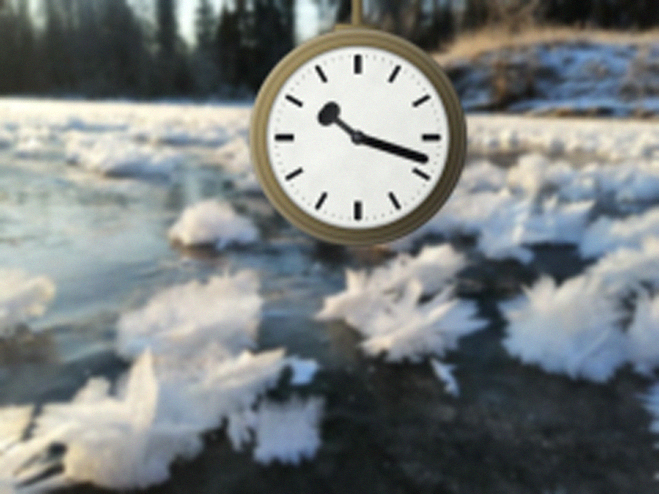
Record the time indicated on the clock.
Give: 10:18
